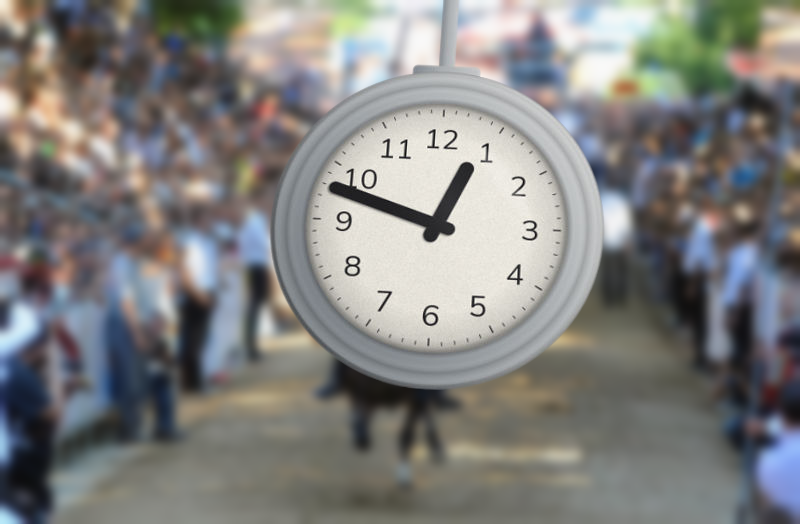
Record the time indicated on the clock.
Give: 12:48
